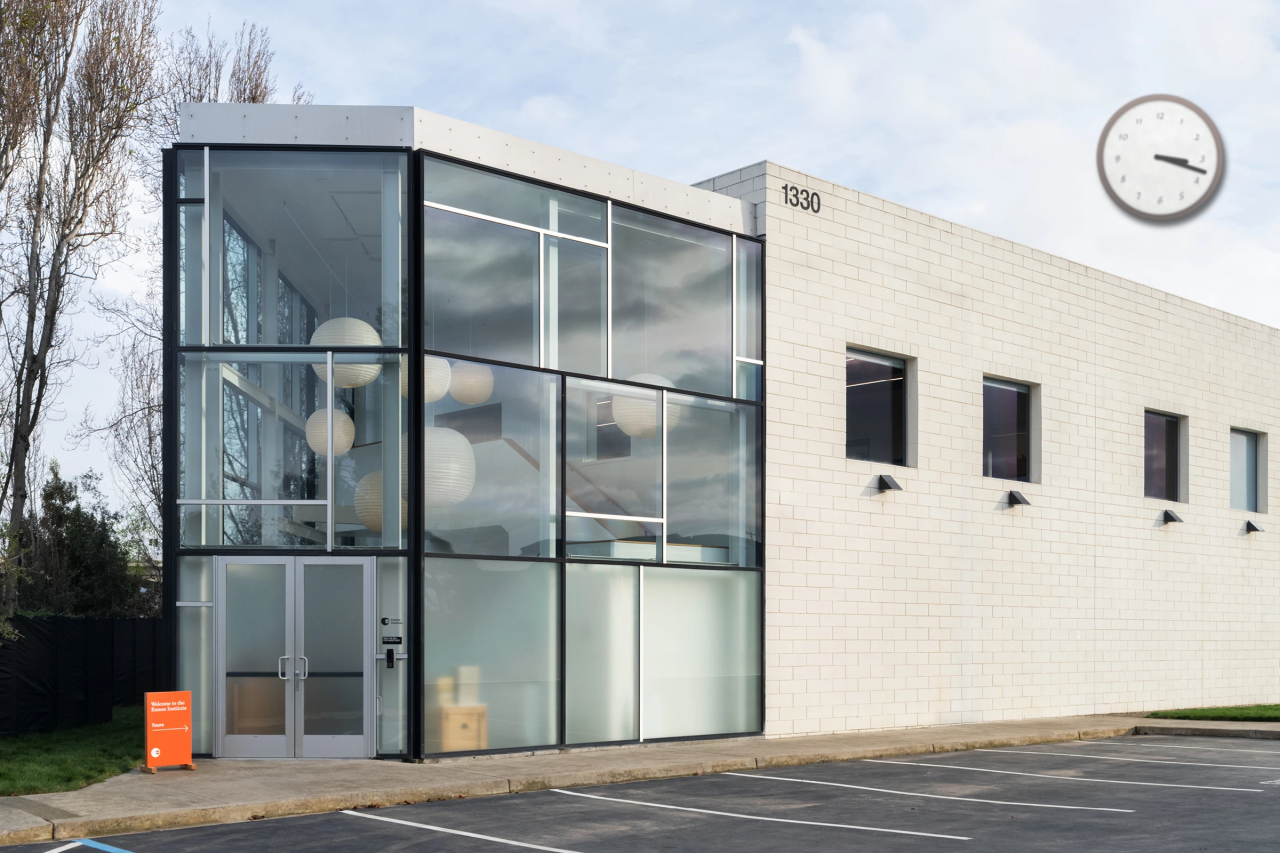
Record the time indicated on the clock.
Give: 3:18
